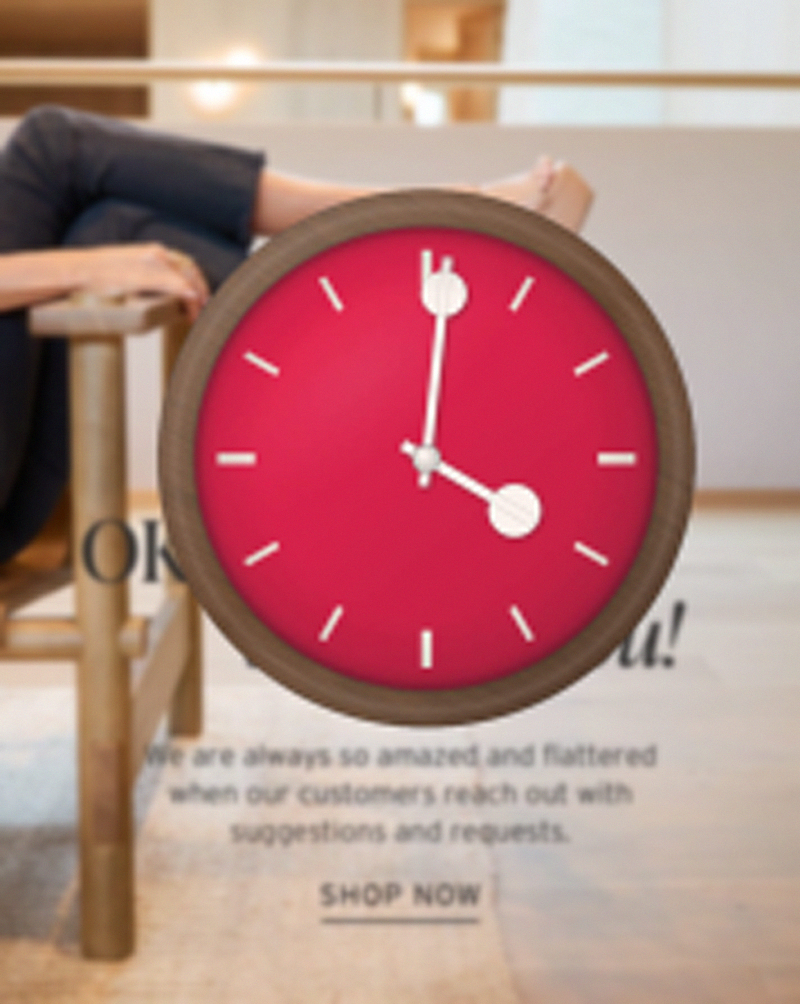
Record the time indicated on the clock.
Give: 4:01
